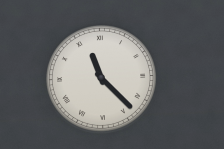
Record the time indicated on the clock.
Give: 11:23
